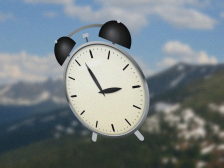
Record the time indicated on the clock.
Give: 2:57
